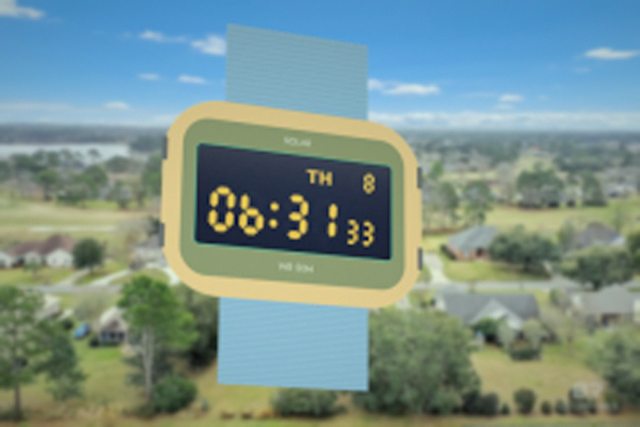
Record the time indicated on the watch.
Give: 6:31:33
